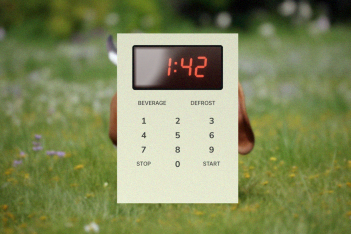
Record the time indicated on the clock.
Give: 1:42
